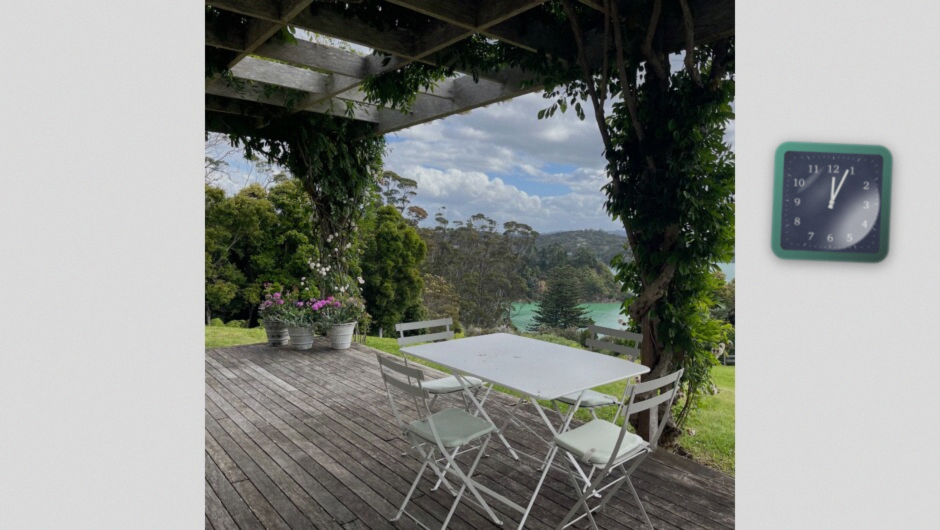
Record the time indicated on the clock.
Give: 12:04
